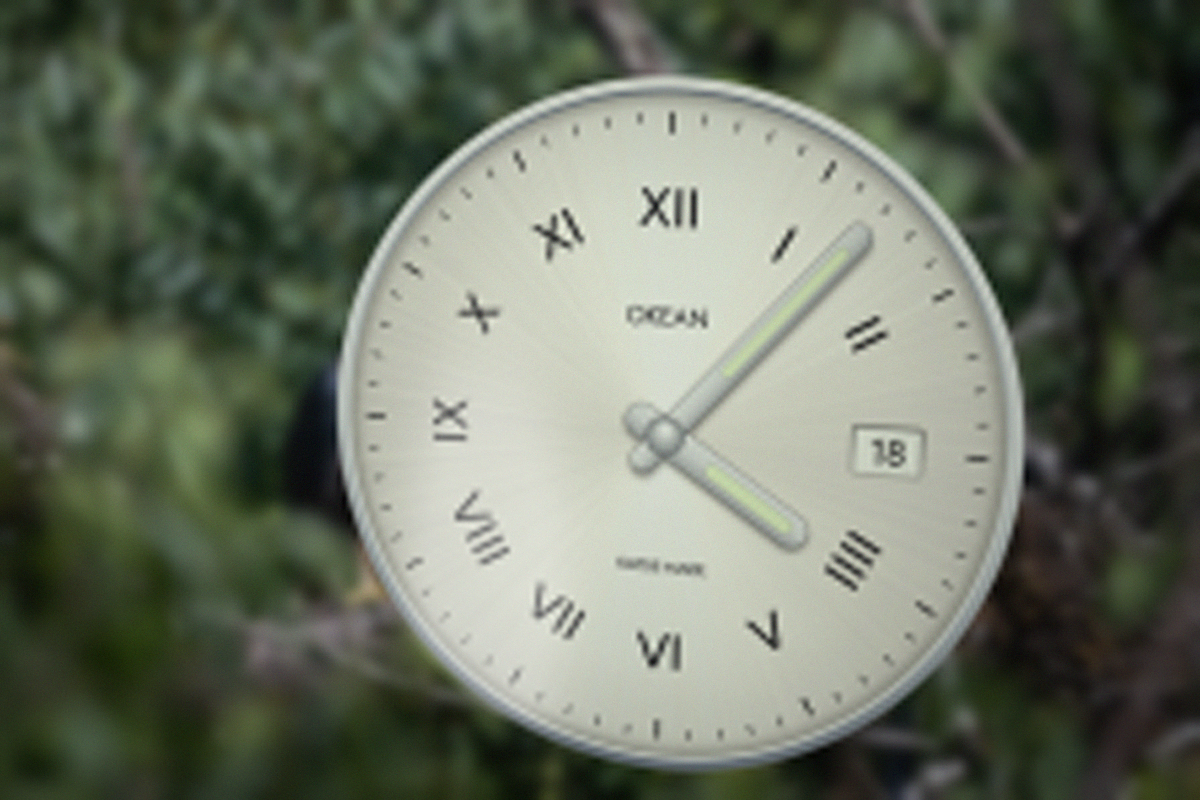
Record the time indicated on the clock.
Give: 4:07
